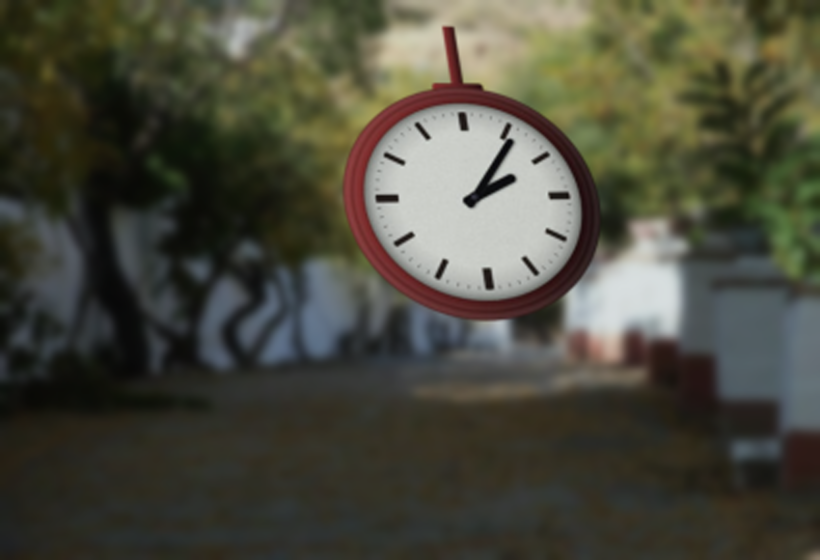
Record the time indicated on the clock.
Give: 2:06
